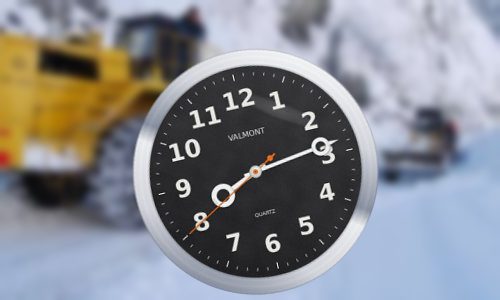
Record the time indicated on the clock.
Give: 8:13:40
